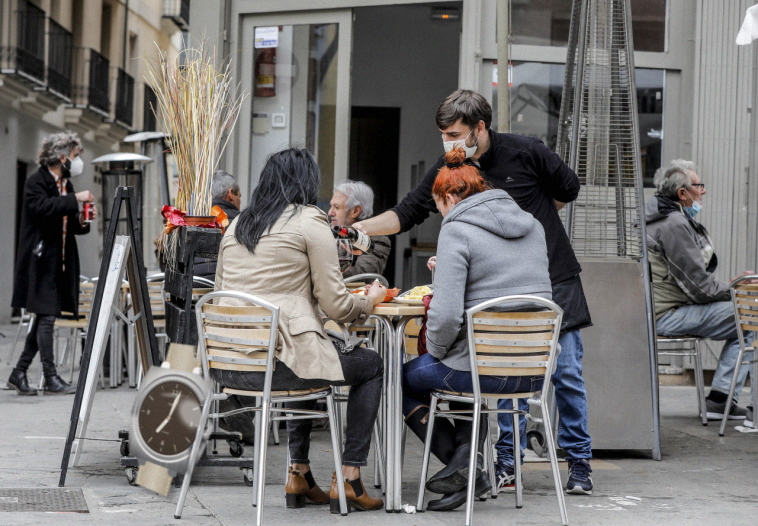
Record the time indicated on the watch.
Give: 7:02
